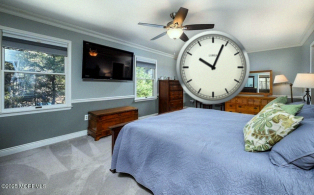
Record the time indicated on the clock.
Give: 10:04
